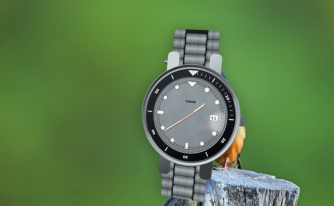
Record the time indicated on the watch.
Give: 1:39
